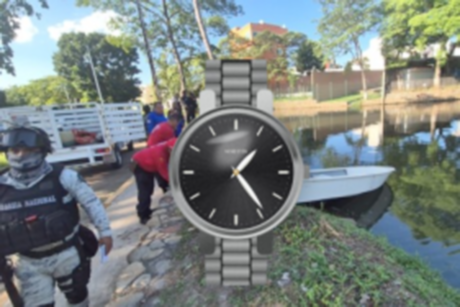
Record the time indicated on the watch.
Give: 1:24
